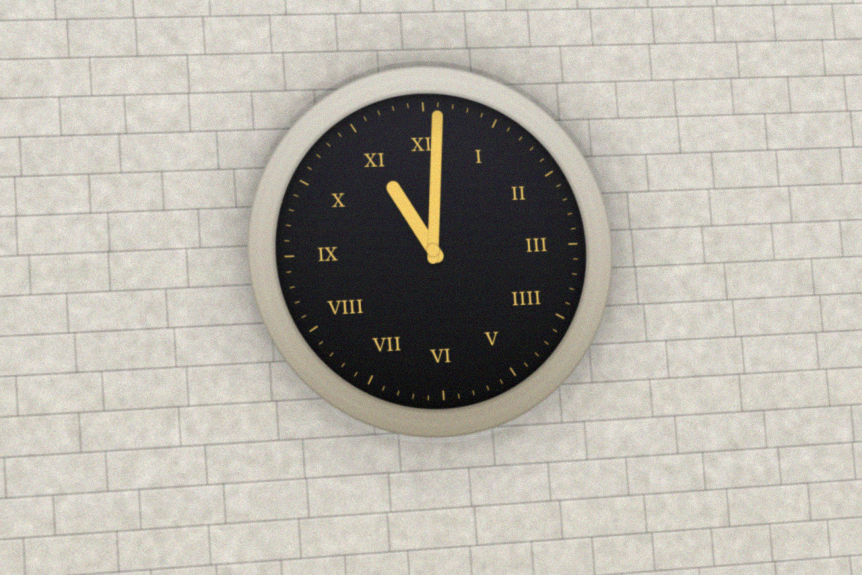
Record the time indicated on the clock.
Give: 11:01
